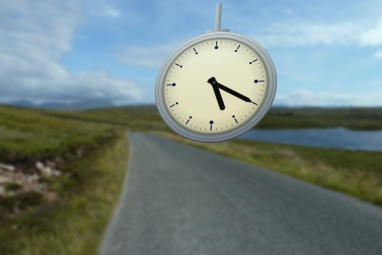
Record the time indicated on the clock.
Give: 5:20
